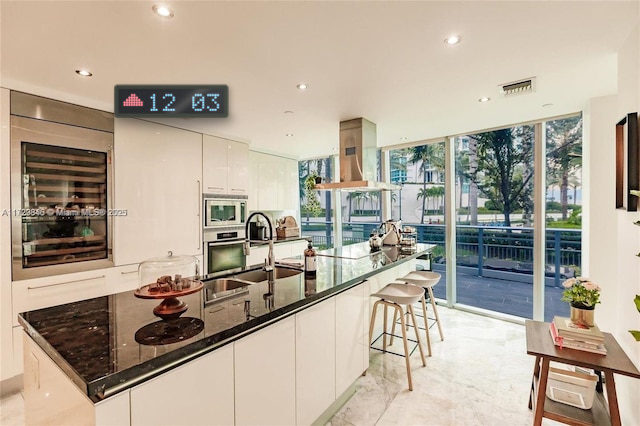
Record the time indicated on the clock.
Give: 12:03
